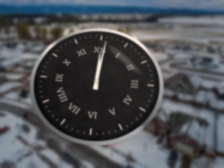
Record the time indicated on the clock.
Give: 12:01
